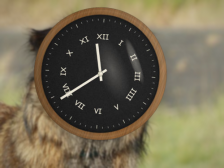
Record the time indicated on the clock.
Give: 11:39
